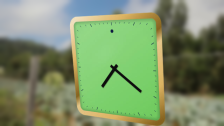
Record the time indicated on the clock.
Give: 7:21
